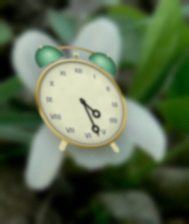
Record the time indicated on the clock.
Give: 4:27
